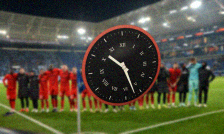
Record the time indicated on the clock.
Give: 10:27
